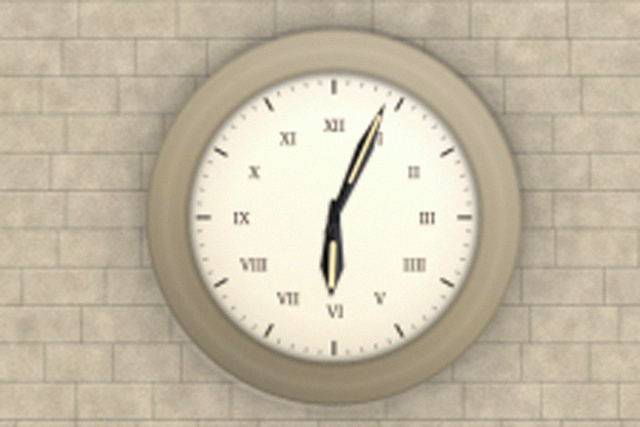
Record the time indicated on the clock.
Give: 6:04
